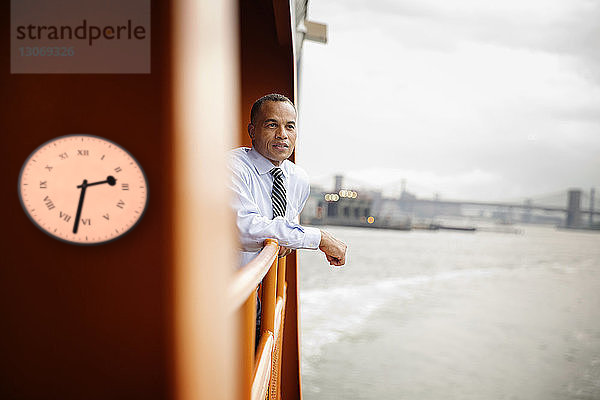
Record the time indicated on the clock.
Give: 2:32
